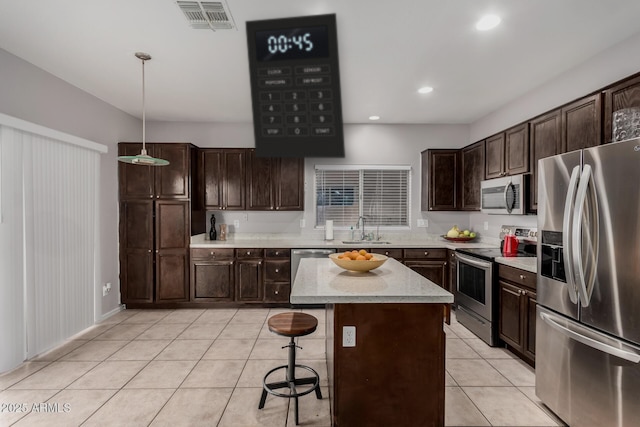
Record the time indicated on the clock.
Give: 0:45
